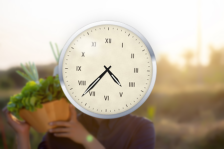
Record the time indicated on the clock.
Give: 4:37
